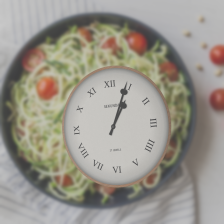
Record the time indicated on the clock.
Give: 1:04
